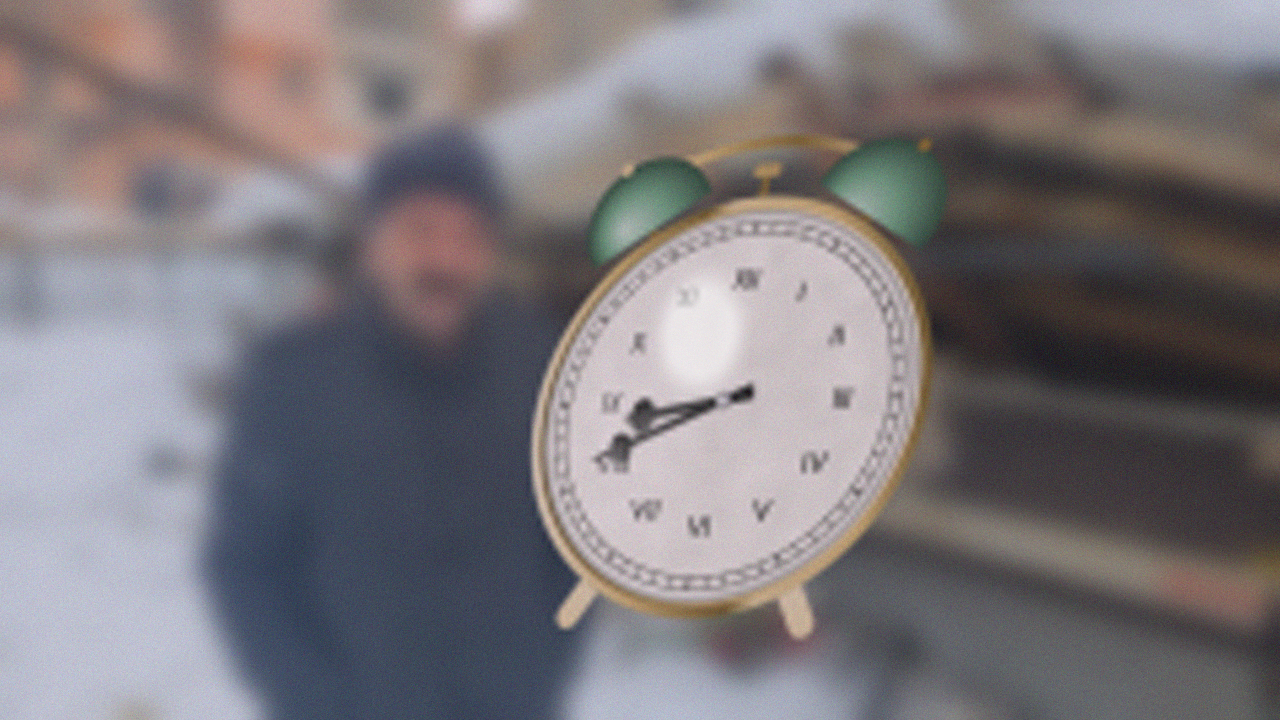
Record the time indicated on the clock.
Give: 8:41
